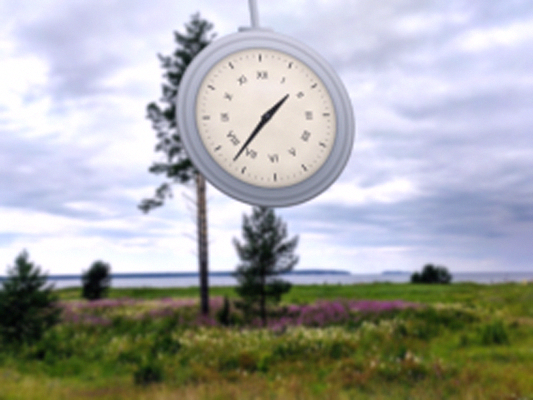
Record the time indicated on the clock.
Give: 1:37
